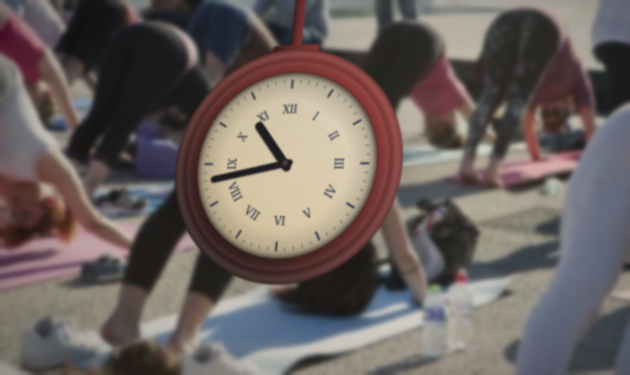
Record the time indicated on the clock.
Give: 10:43
